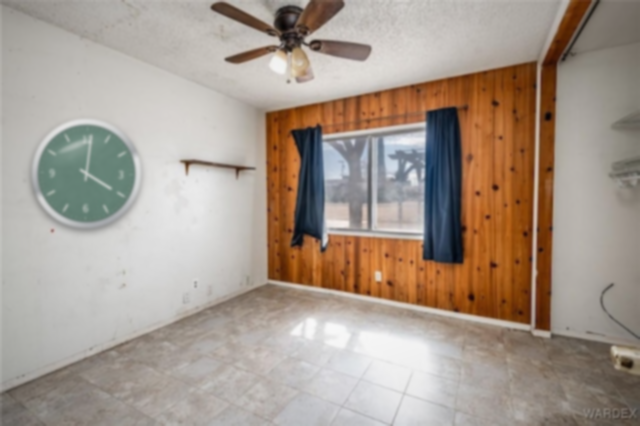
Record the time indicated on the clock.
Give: 4:01
